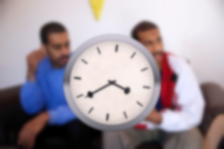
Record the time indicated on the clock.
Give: 3:39
